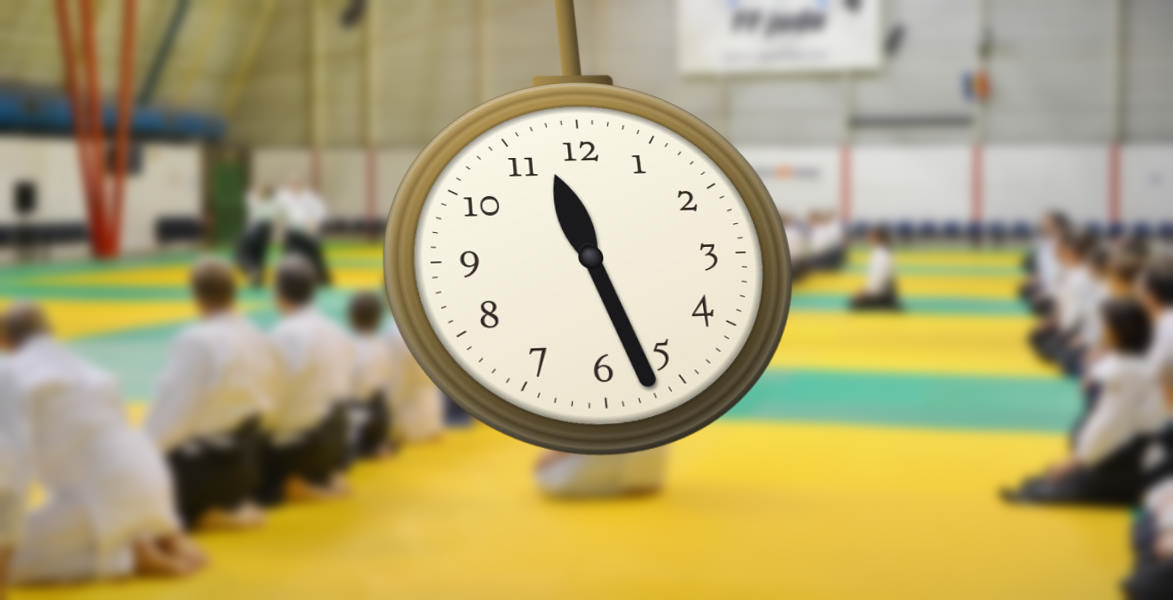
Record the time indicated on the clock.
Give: 11:27
